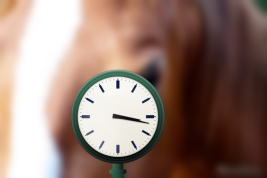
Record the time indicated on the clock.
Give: 3:17
